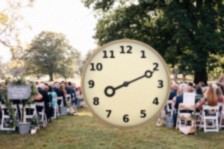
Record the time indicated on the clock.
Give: 8:11
